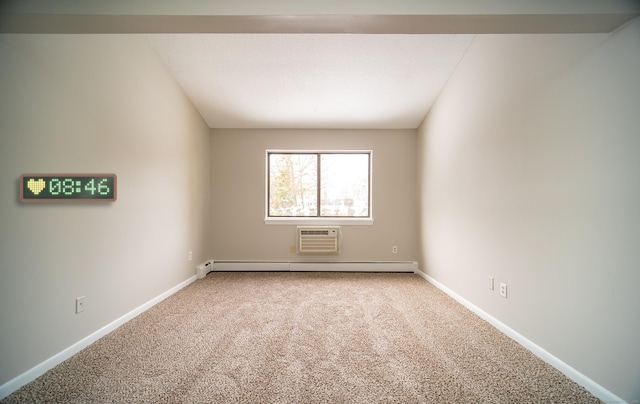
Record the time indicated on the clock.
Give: 8:46
